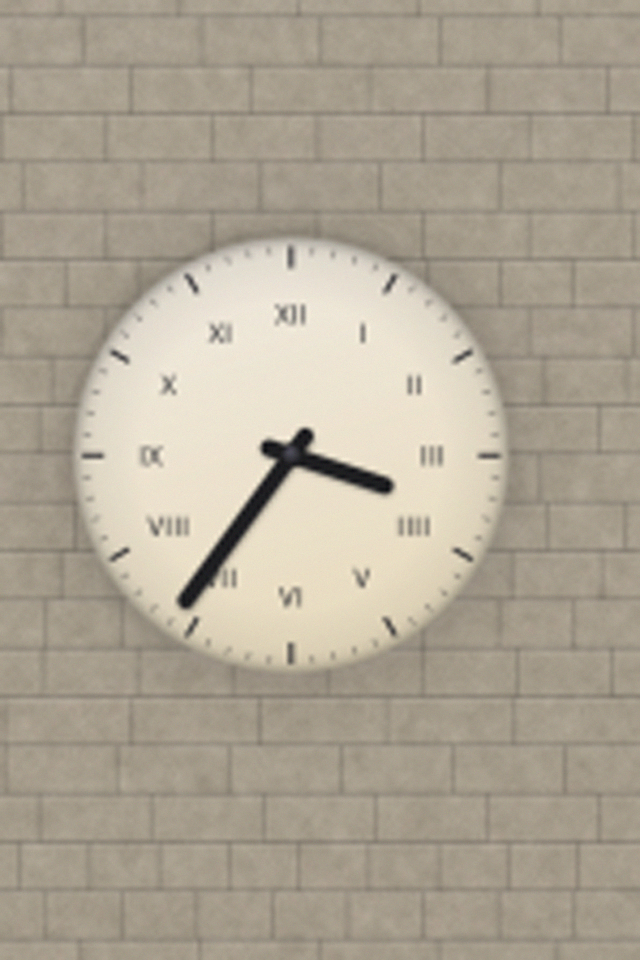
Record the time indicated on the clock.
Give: 3:36
